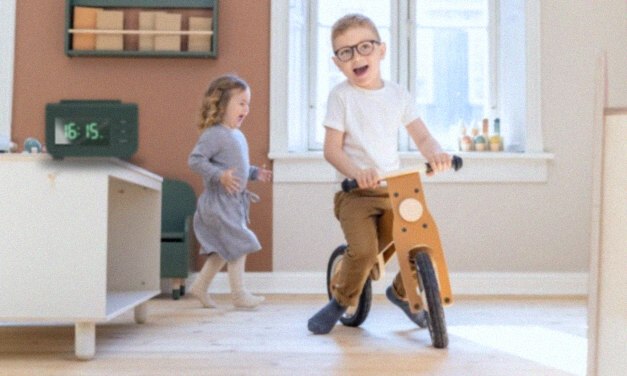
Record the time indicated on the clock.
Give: 16:15
